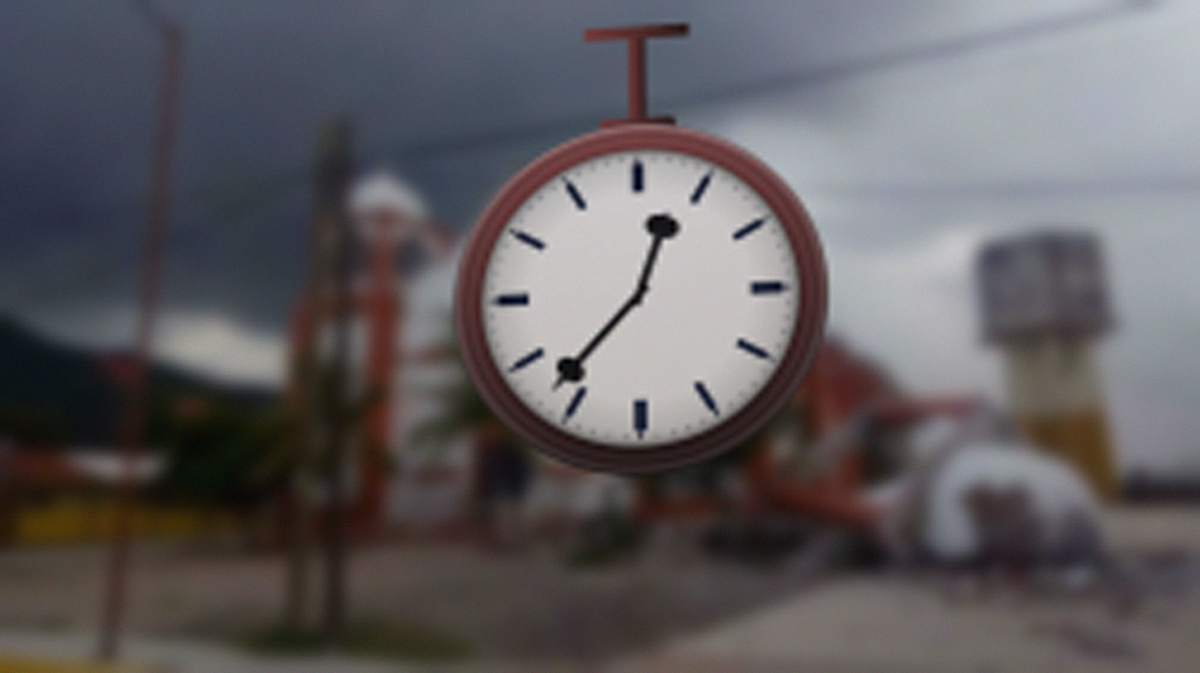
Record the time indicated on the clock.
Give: 12:37
